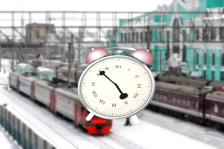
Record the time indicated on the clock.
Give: 4:52
